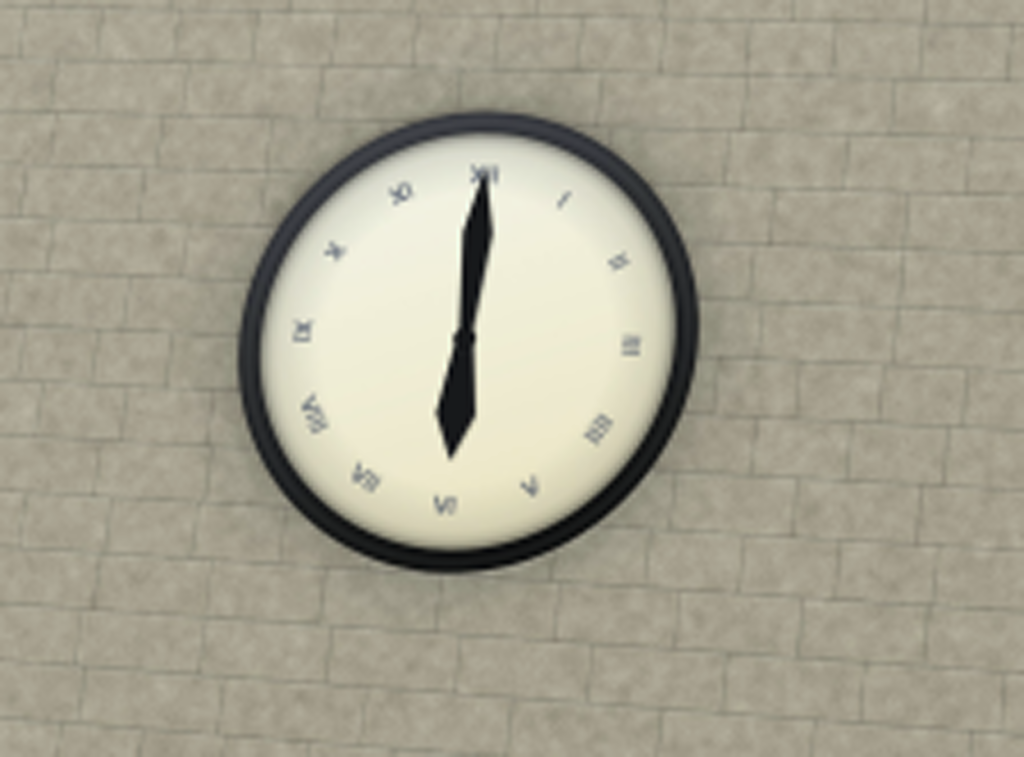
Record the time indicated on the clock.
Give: 6:00
